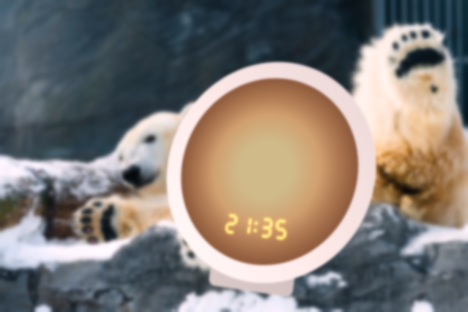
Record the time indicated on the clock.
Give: 21:35
